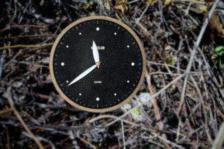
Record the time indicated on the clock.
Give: 11:39
